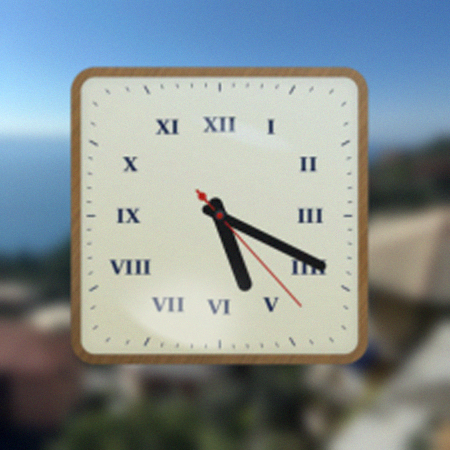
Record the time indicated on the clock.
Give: 5:19:23
